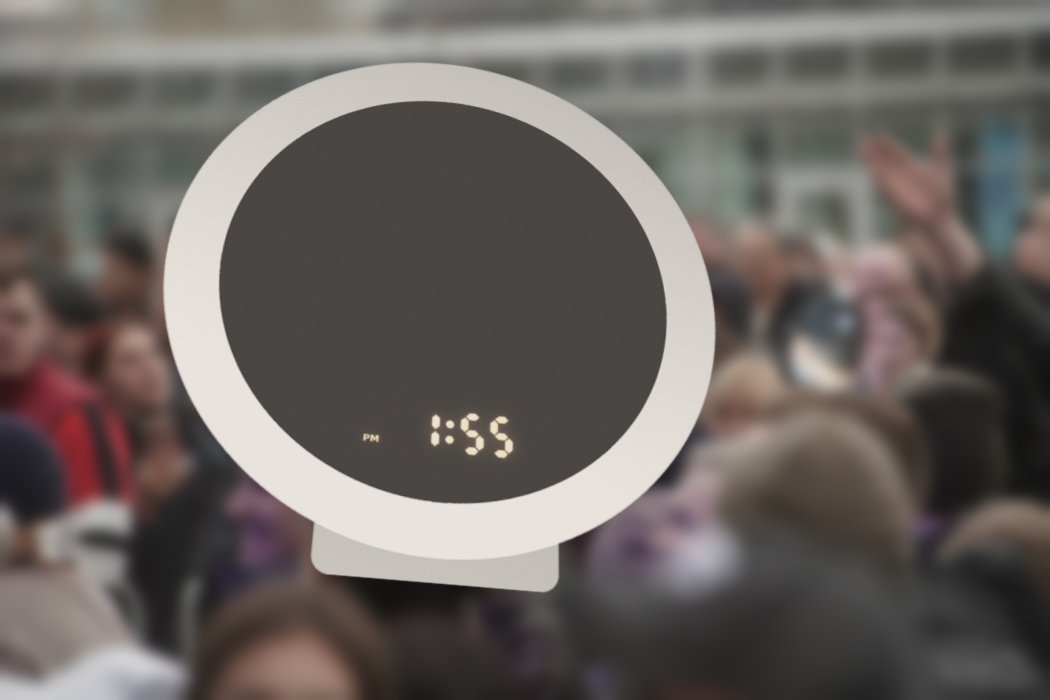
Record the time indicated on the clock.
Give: 1:55
